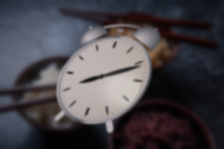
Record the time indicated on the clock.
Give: 8:11
